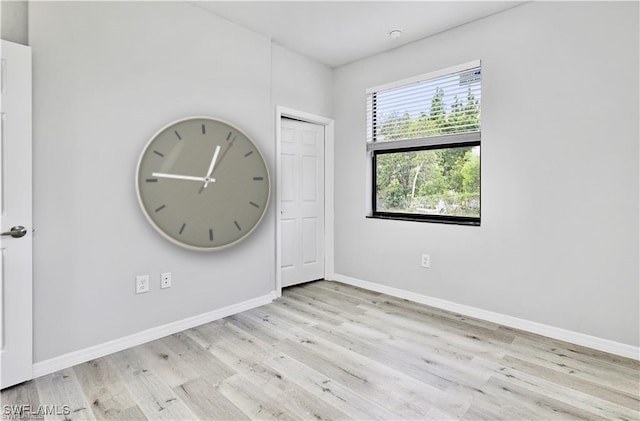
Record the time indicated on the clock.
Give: 12:46:06
